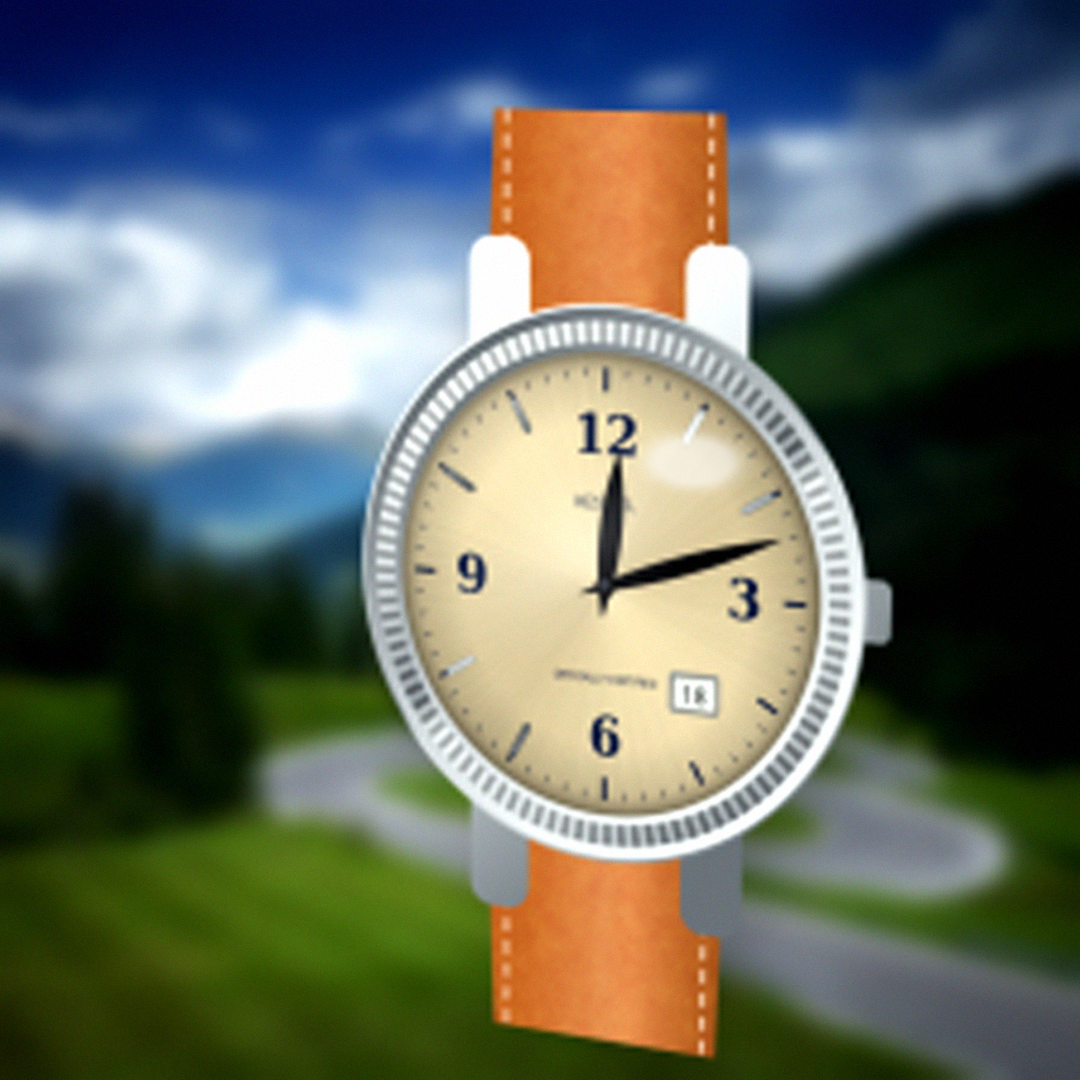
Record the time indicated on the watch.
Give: 12:12
